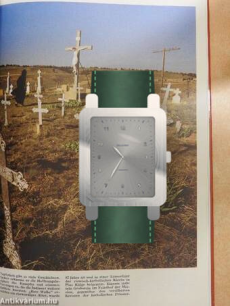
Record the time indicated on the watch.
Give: 10:35
